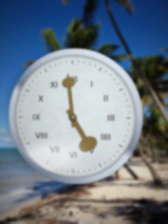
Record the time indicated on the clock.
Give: 4:59
